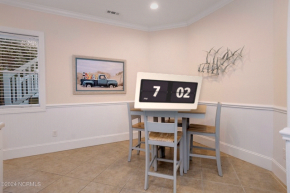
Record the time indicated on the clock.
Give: 7:02
